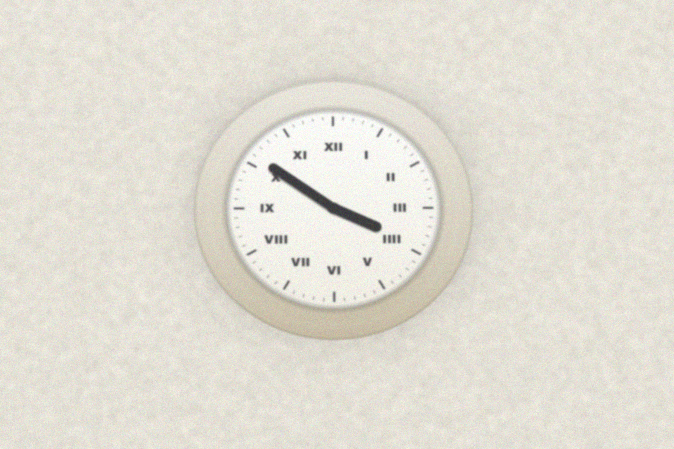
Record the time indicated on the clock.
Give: 3:51
